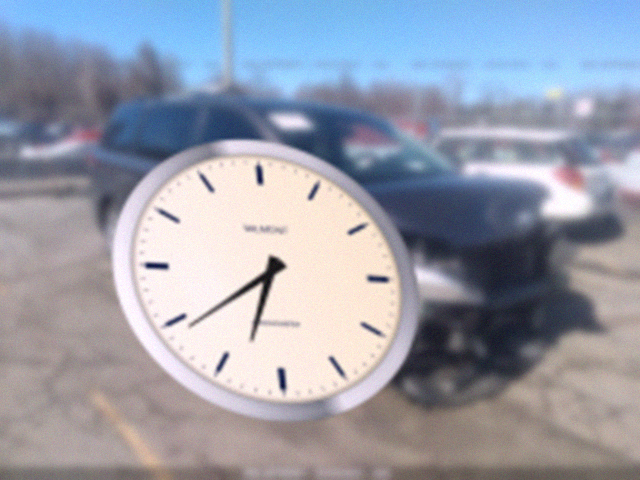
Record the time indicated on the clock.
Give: 6:39
